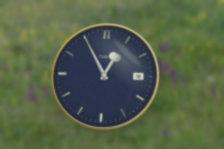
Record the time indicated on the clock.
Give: 12:55
